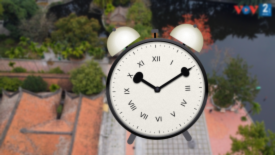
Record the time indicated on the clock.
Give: 10:10
